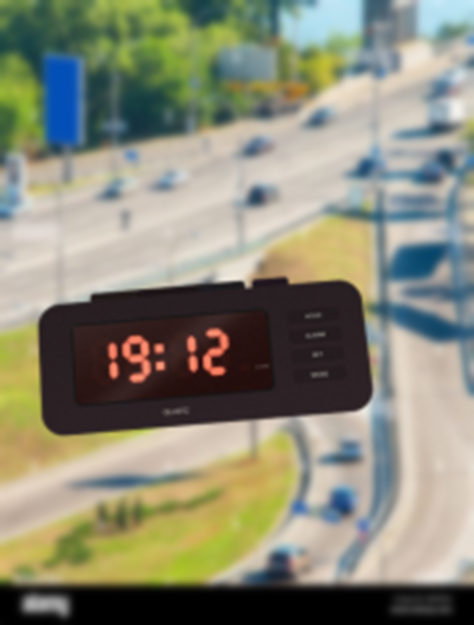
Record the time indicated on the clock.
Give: 19:12
